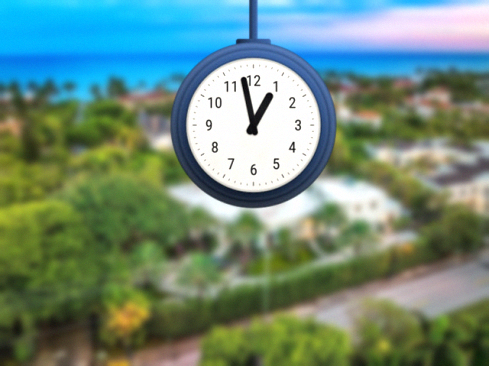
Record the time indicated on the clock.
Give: 12:58
